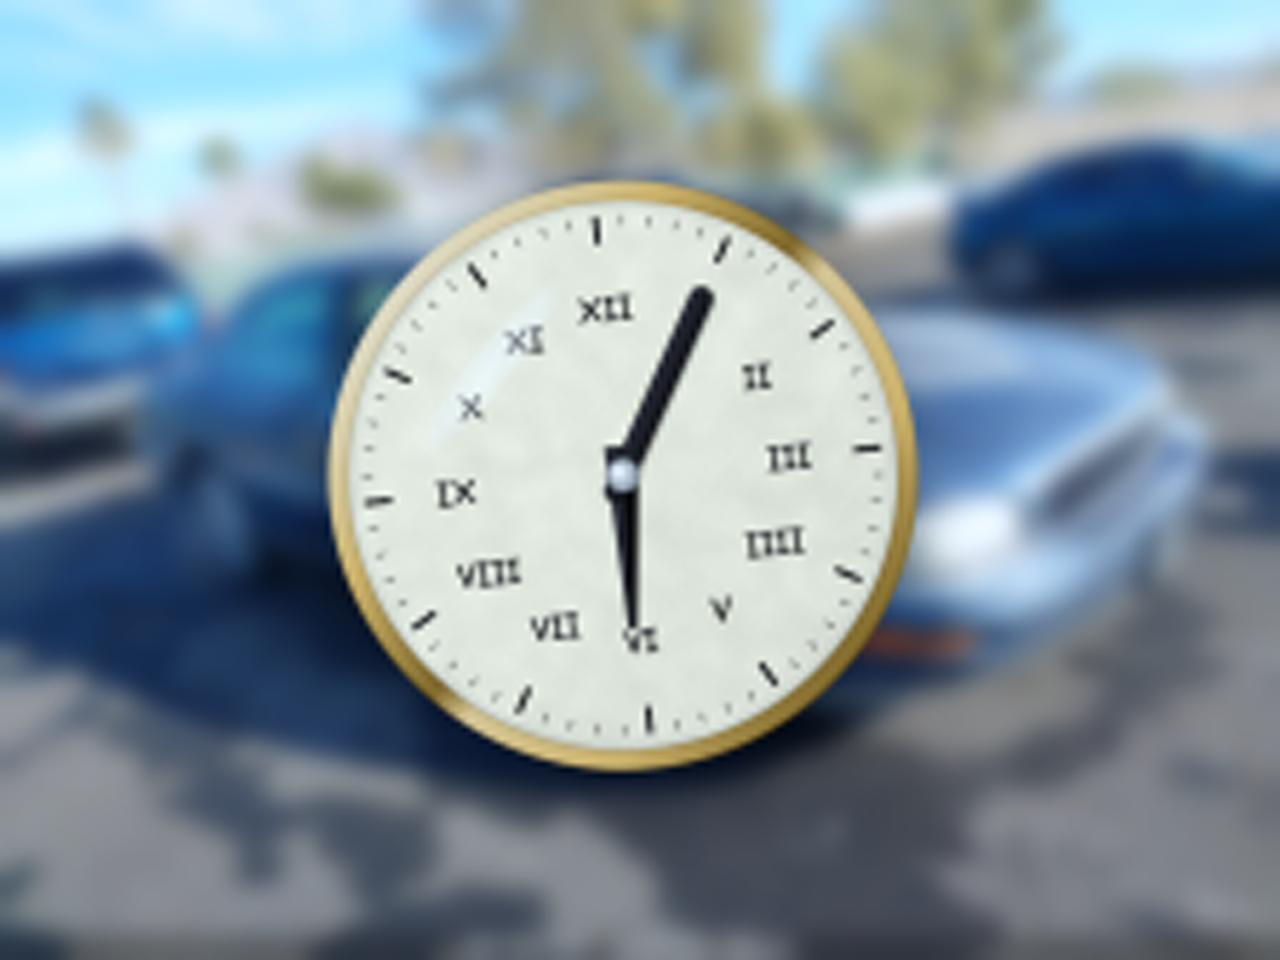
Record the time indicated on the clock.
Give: 6:05
